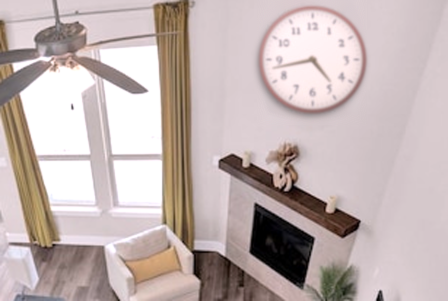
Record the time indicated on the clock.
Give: 4:43
